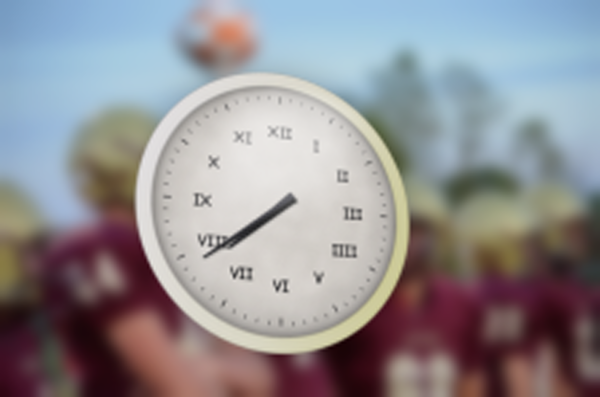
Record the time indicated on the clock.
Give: 7:39
